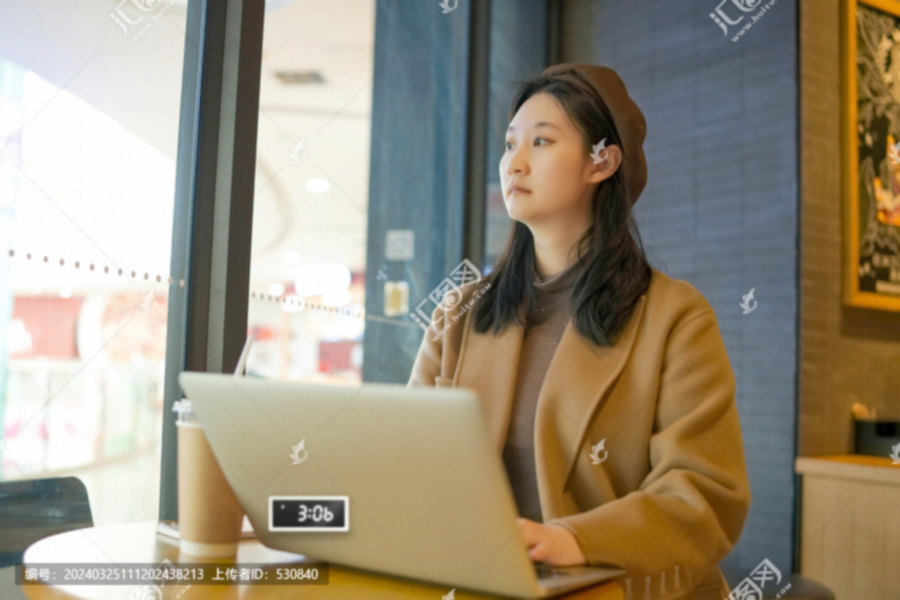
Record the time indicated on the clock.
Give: 3:06
